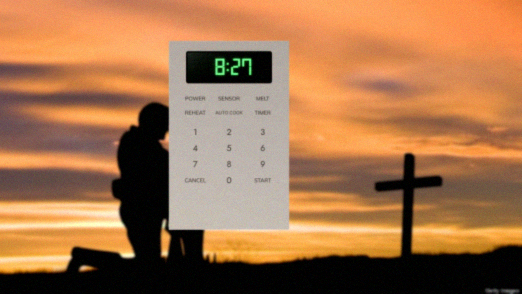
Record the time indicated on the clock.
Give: 8:27
